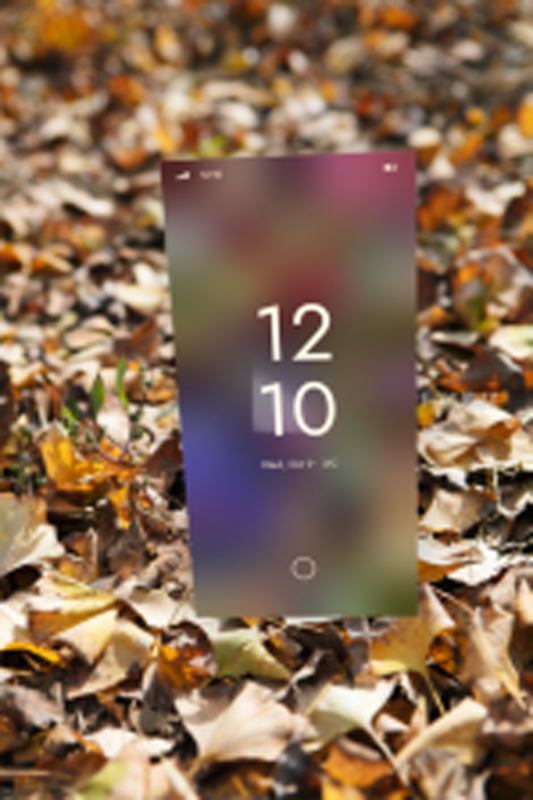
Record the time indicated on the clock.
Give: 12:10
